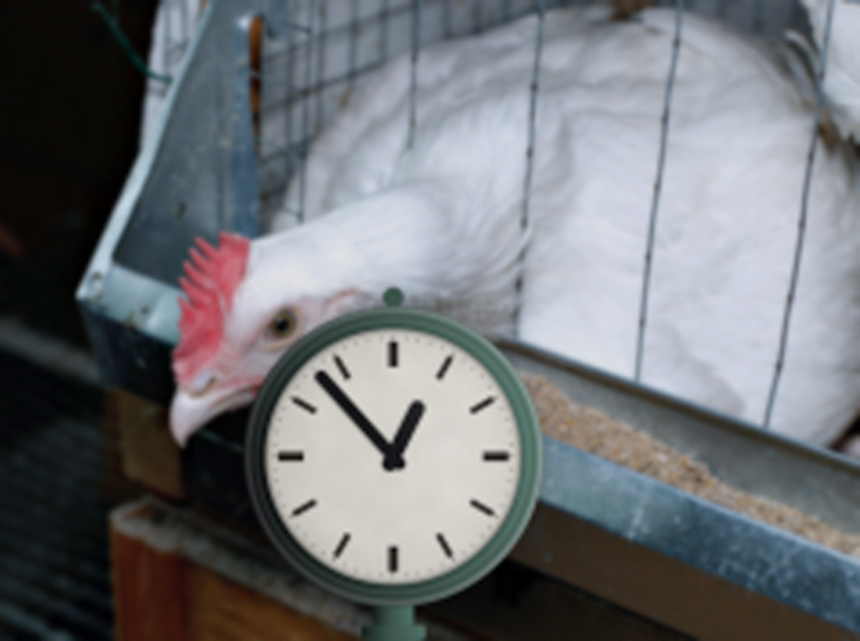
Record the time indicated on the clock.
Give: 12:53
